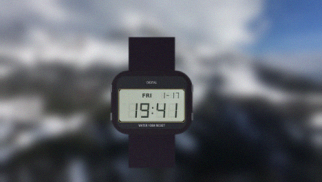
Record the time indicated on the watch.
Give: 19:41
